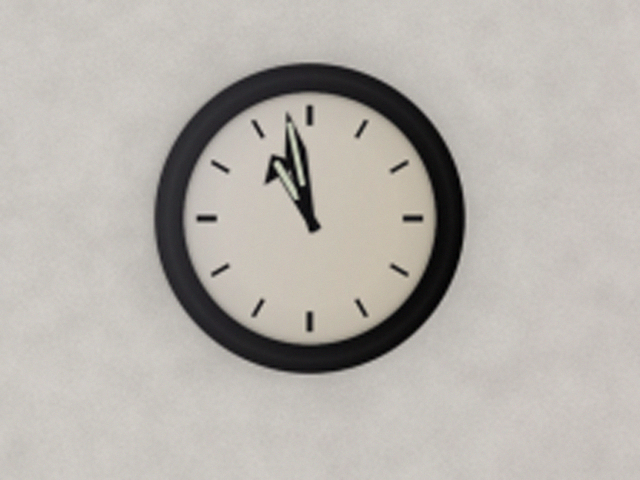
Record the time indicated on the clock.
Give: 10:58
